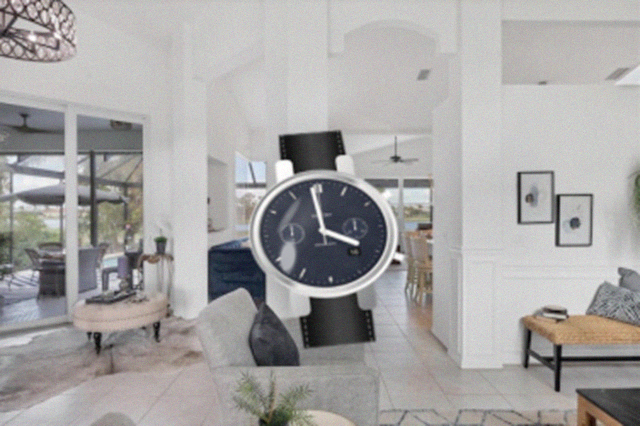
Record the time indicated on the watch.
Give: 3:59
